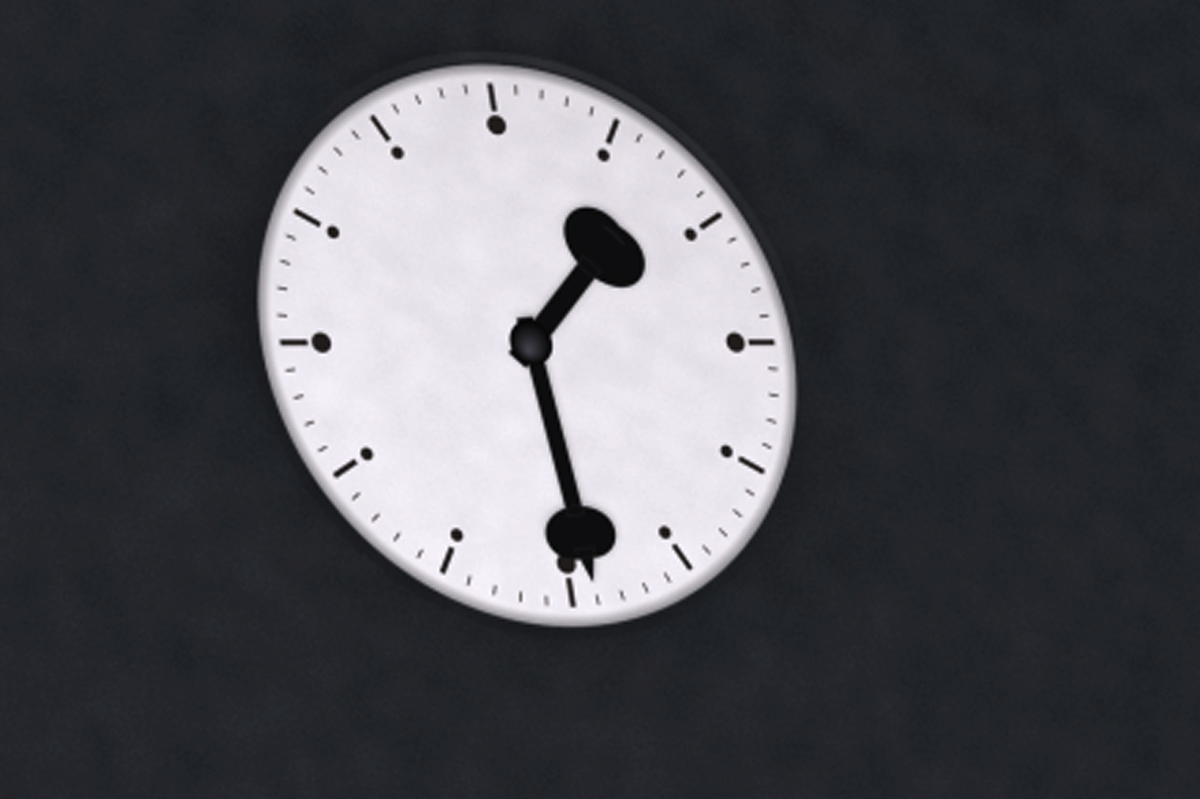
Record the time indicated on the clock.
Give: 1:29
